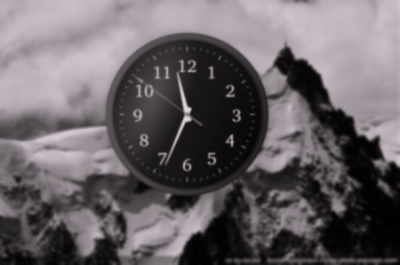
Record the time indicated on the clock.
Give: 11:33:51
